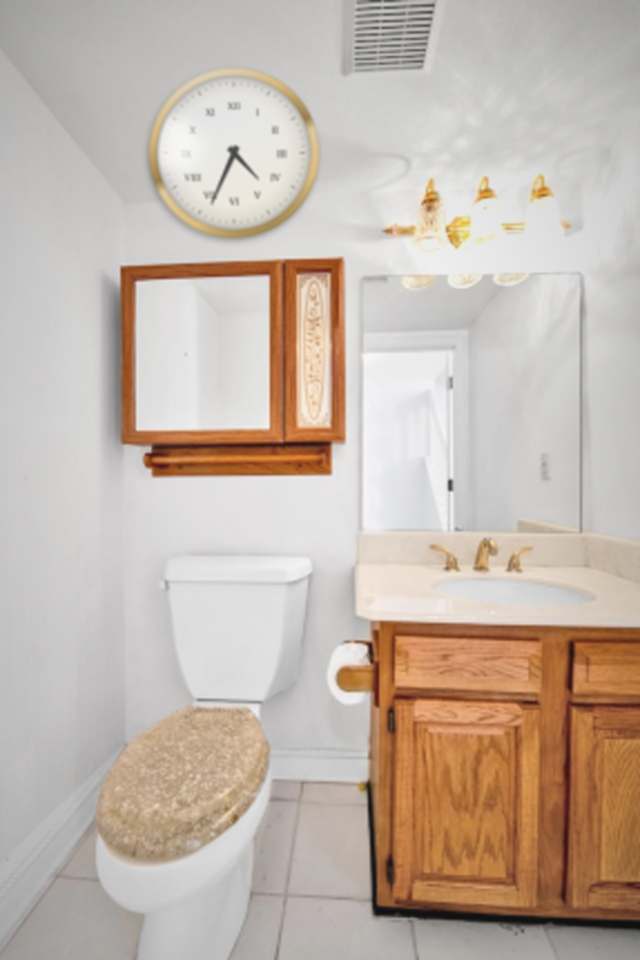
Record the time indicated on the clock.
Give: 4:34
